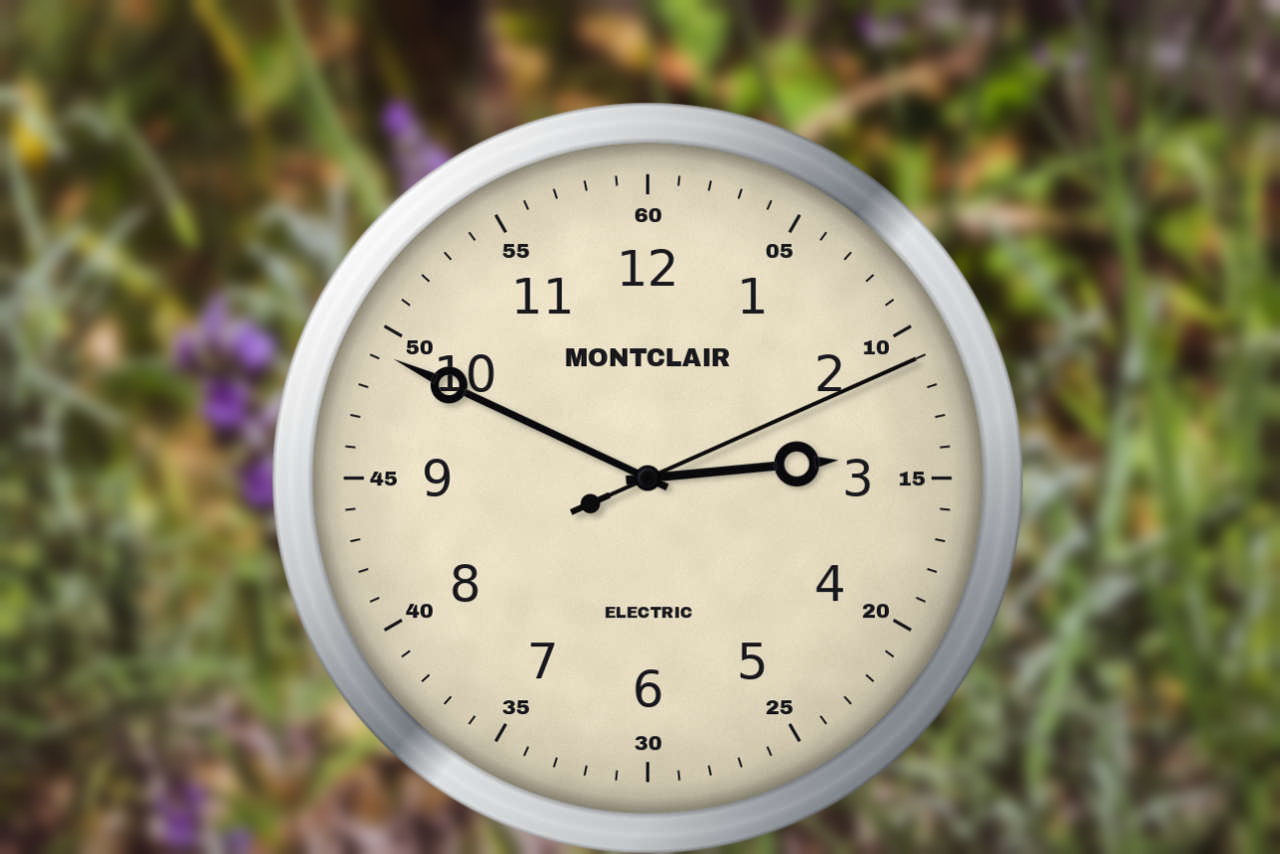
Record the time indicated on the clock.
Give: 2:49:11
